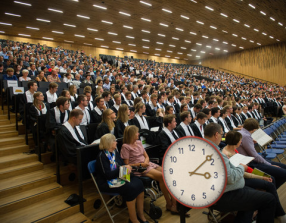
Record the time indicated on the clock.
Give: 3:08
